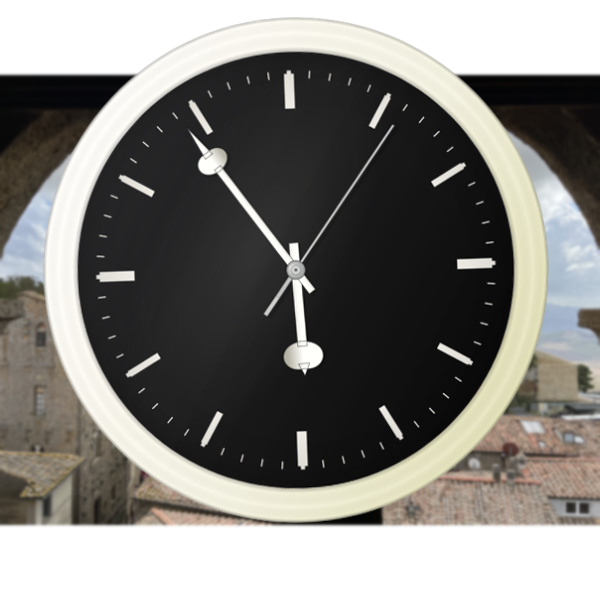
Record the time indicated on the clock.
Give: 5:54:06
